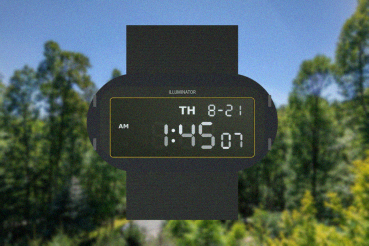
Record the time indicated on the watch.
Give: 1:45:07
